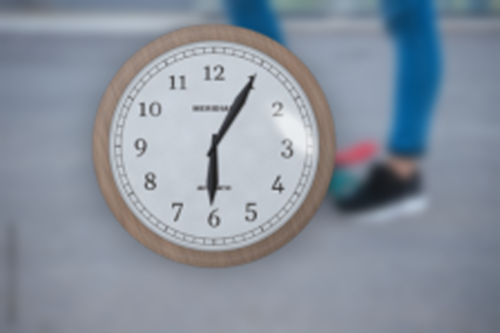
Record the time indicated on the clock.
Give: 6:05
